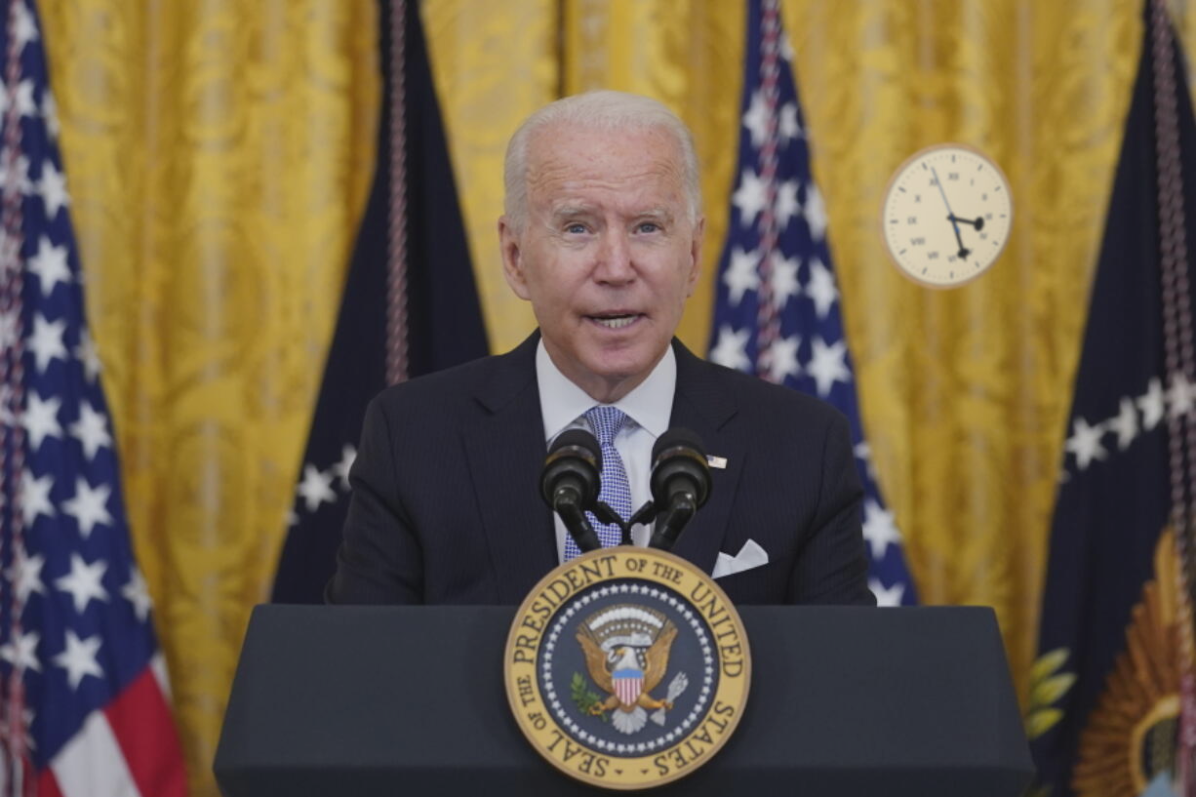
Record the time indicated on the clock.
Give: 3:26:56
